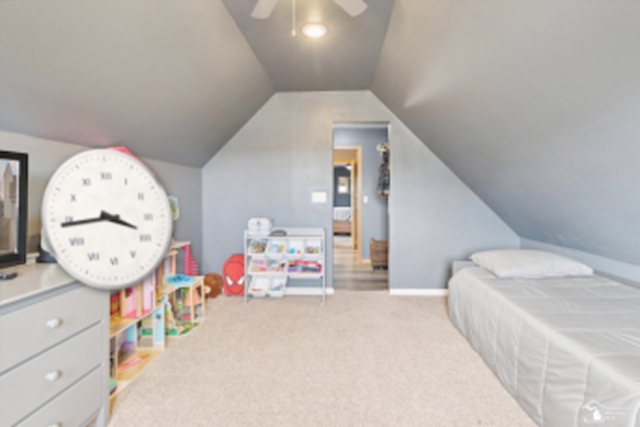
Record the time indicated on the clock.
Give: 3:44
